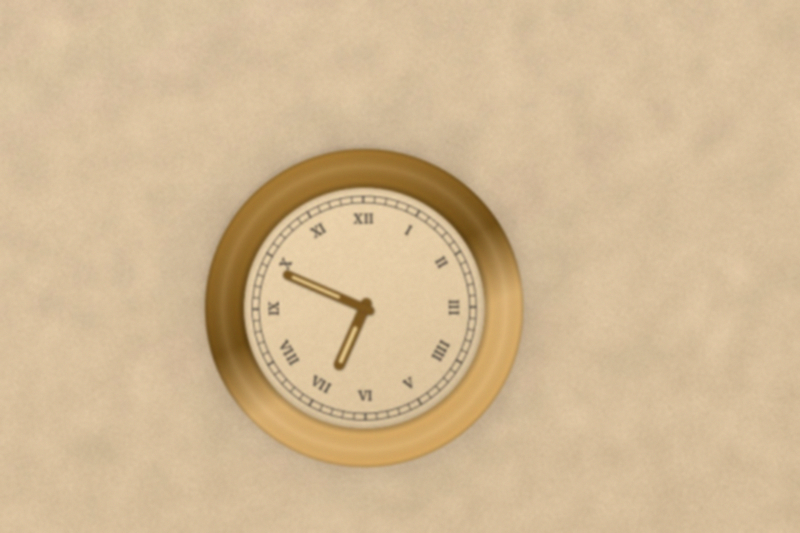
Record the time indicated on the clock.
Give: 6:49
